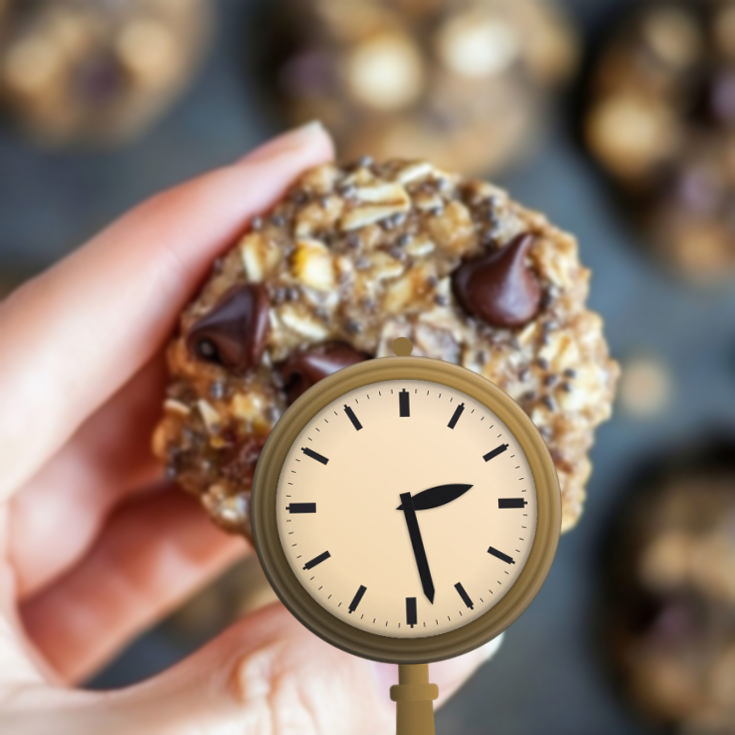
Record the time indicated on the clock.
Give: 2:28
